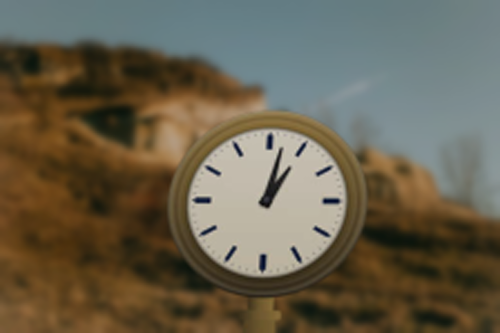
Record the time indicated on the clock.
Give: 1:02
